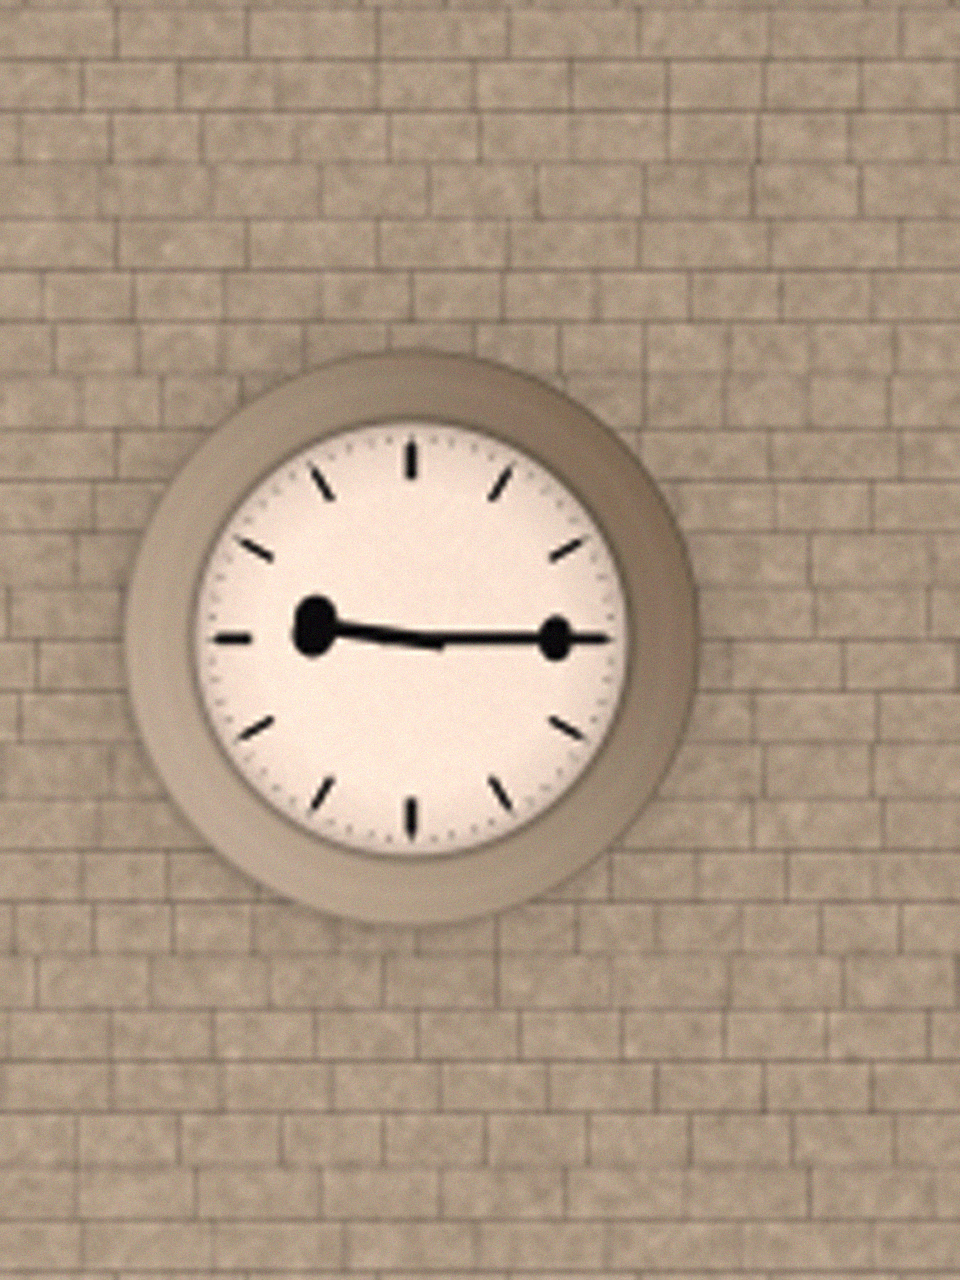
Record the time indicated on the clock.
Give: 9:15
